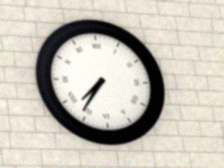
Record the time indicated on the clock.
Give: 7:36
